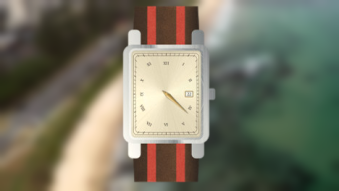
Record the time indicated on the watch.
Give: 4:22
